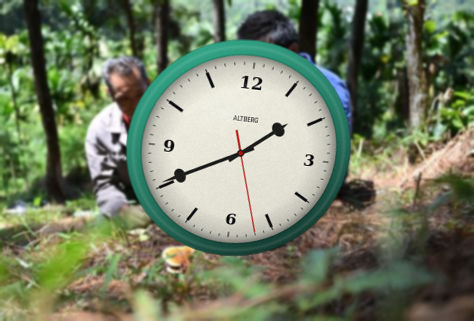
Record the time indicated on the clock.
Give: 1:40:27
